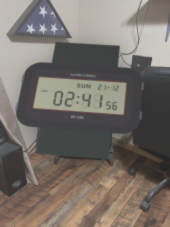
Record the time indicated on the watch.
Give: 2:41
